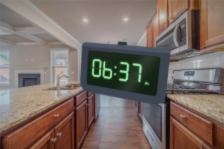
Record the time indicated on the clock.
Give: 6:37
